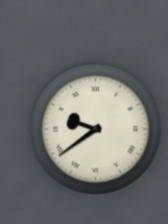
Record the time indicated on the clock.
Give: 9:39
